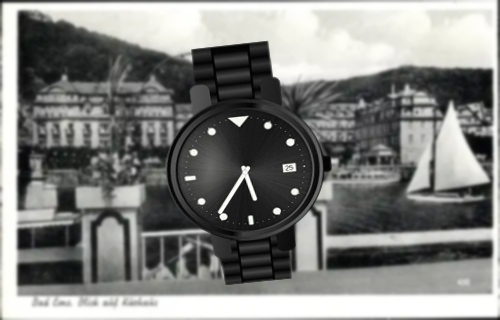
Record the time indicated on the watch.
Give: 5:36
